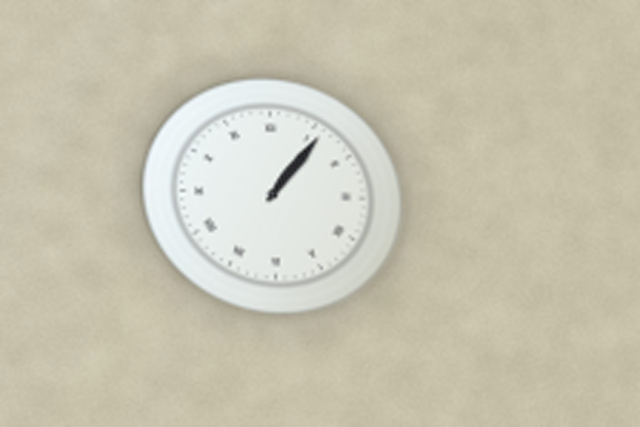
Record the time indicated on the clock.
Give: 1:06
